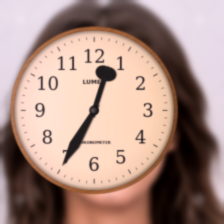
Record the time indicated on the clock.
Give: 12:35
